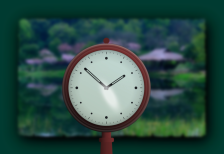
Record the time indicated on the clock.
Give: 1:52
